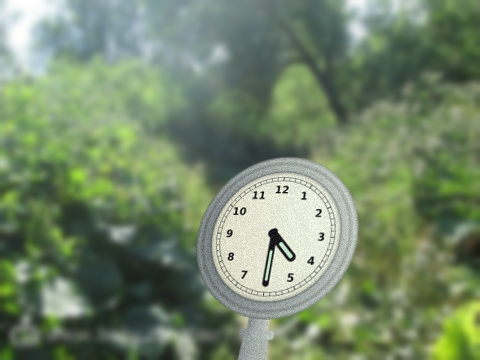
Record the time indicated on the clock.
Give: 4:30
